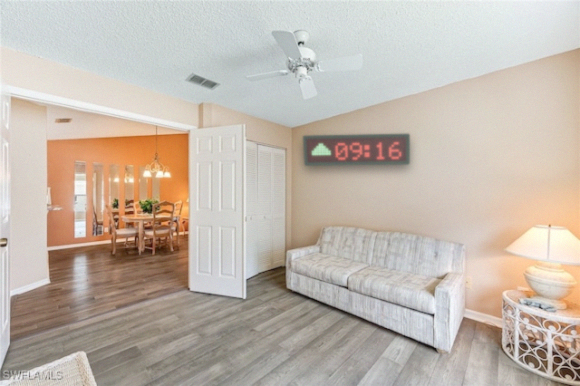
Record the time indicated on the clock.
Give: 9:16
